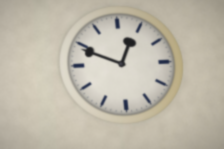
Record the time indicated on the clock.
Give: 12:49
